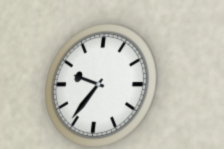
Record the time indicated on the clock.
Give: 9:36
